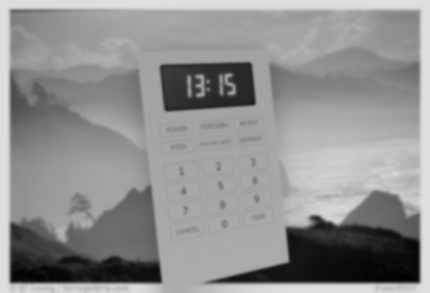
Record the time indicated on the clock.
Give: 13:15
